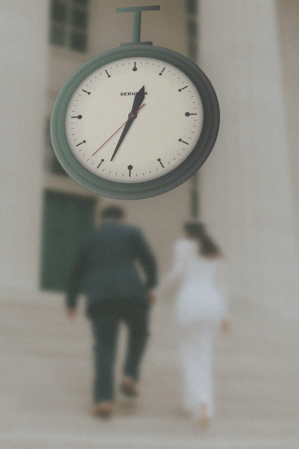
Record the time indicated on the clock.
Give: 12:33:37
